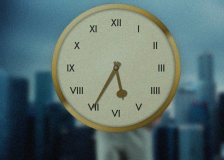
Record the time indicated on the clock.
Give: 5:35
